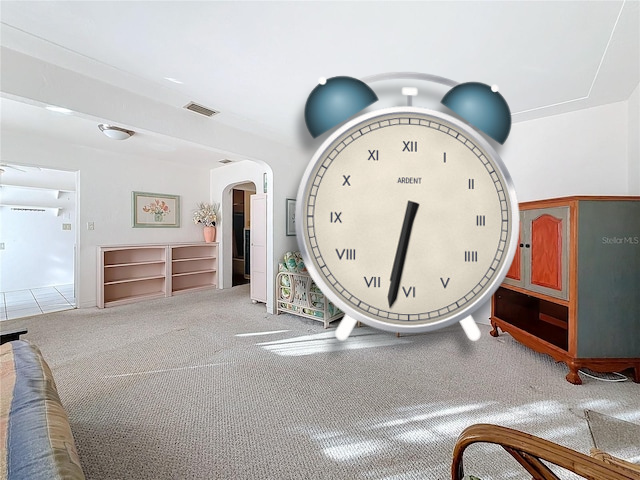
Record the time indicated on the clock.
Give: 6:32
